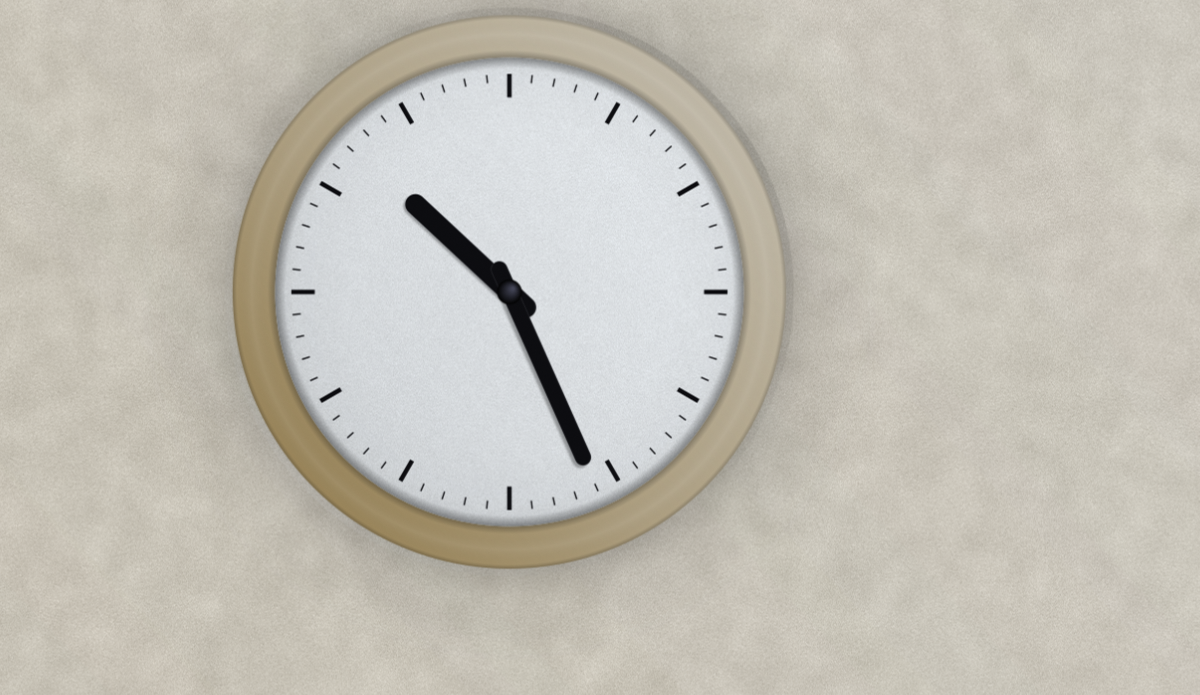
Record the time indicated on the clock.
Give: 10:26
